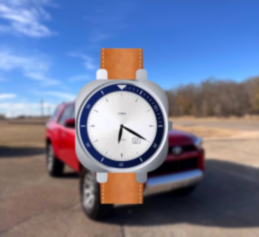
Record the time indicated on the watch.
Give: 6:20
